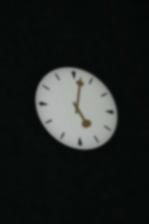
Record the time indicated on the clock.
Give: 5:02
